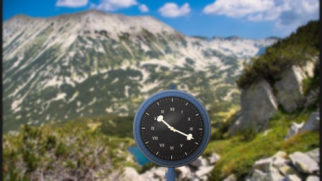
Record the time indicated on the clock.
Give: 10:19
